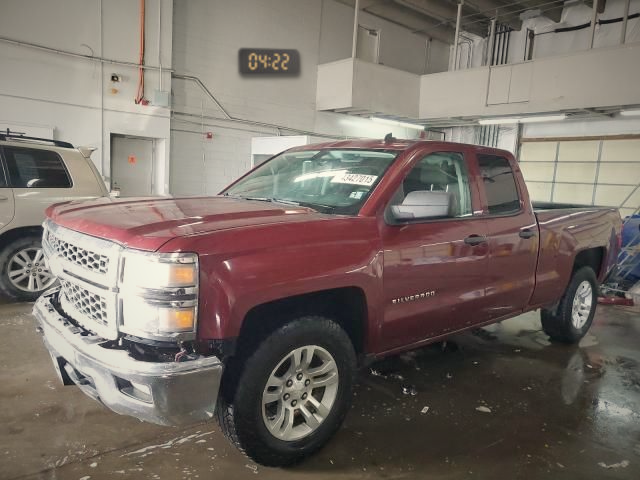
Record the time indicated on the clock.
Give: 4:22
